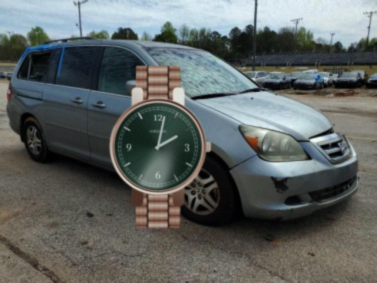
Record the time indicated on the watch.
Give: 2:02
